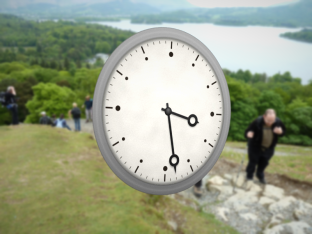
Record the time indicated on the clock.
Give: 3:28
